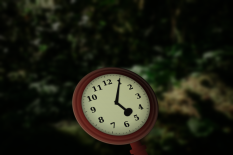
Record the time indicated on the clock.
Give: 5:05
